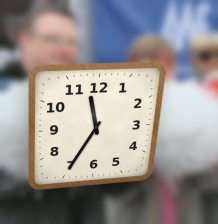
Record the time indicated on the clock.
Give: 11:35
